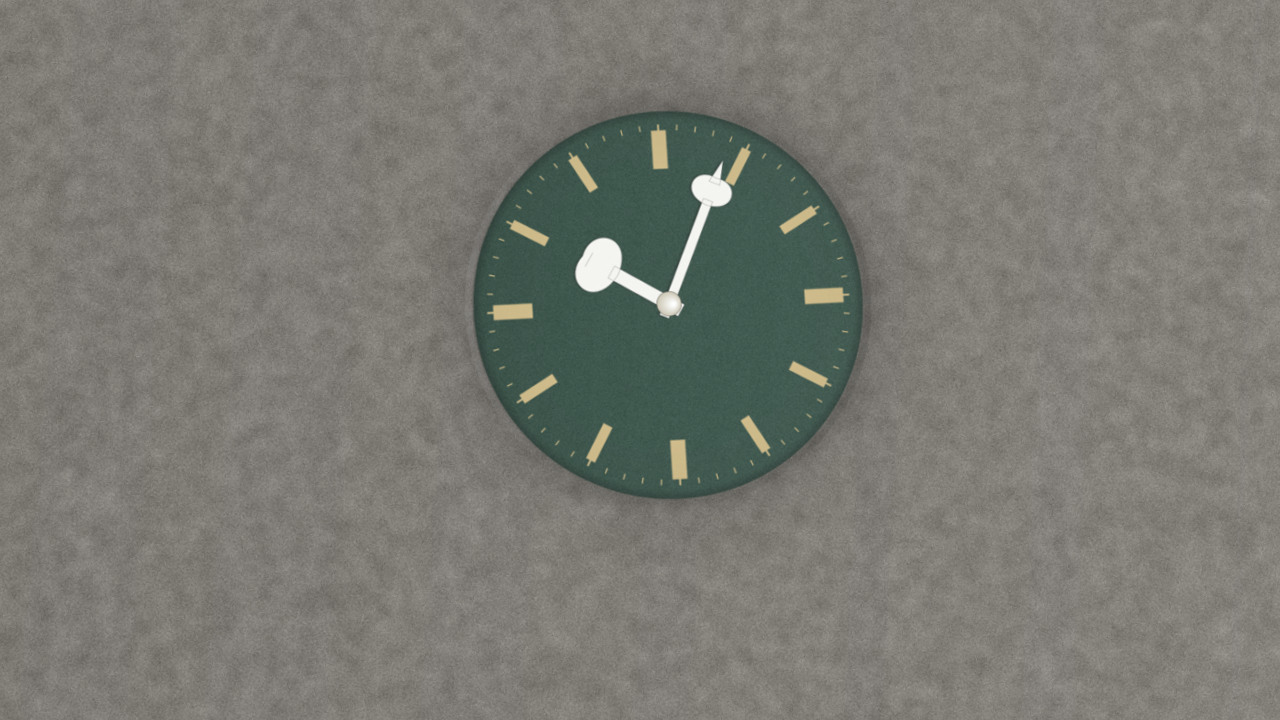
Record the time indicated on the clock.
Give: 10:04
